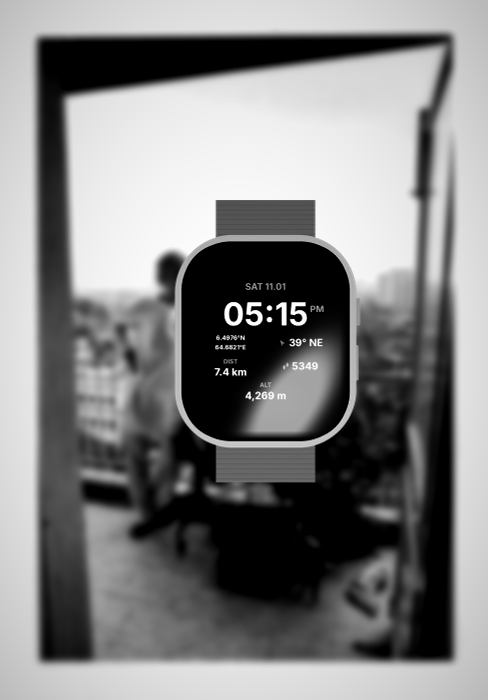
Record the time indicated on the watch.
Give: 5:15
